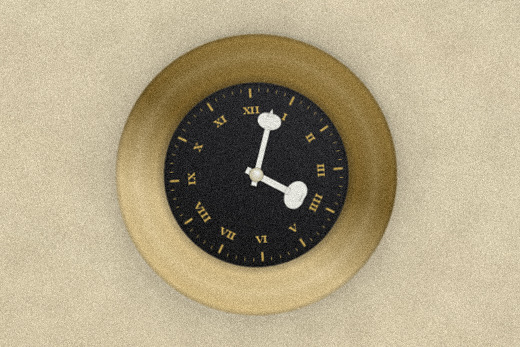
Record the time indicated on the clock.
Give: 4:03
